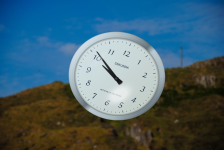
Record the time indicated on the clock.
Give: 9:51
